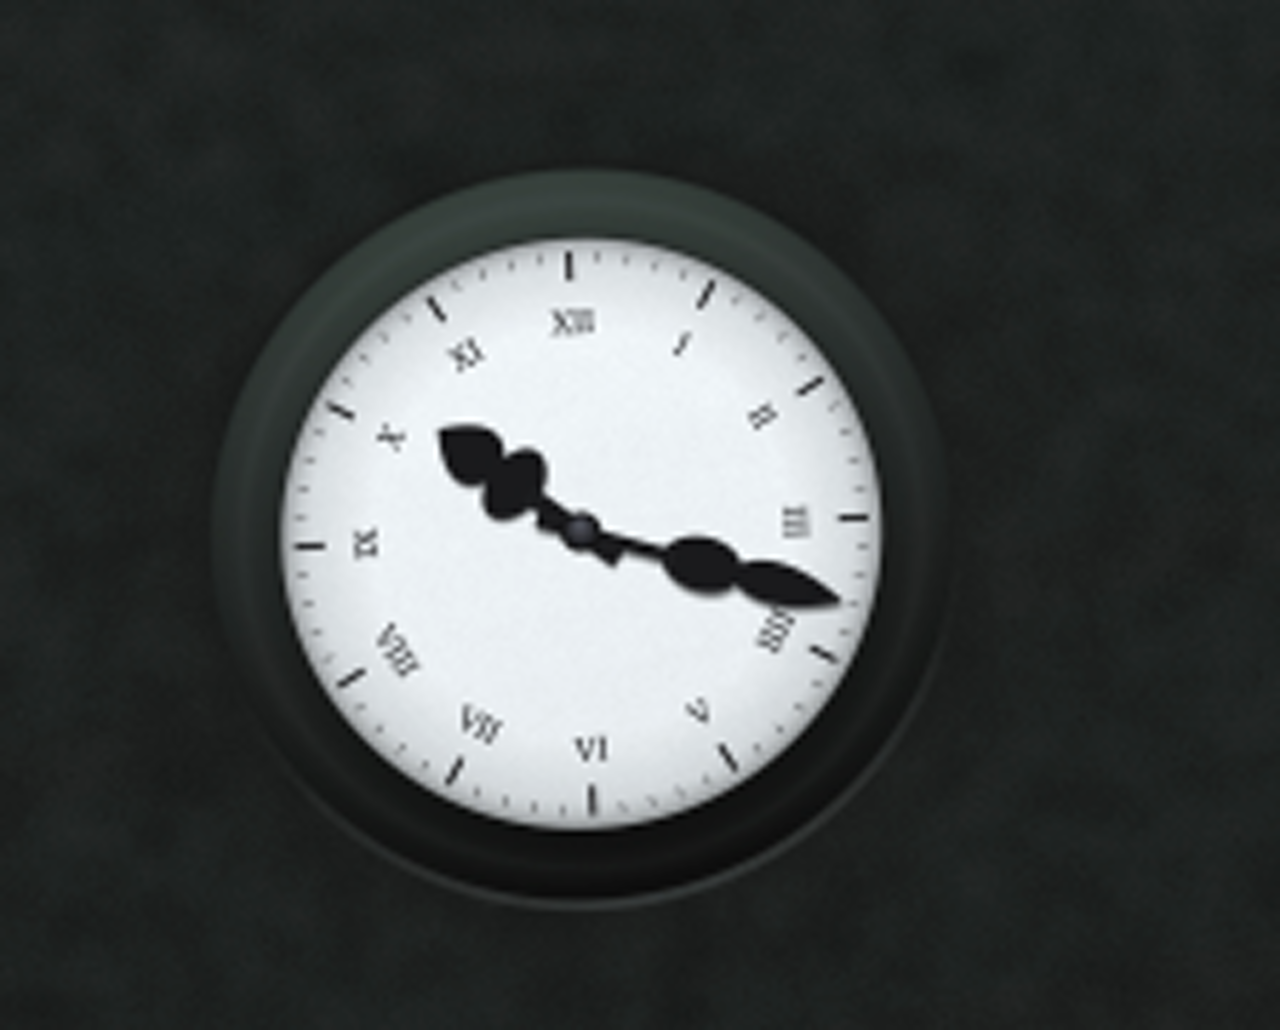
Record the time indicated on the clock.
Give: 10:18
